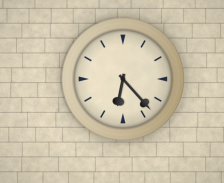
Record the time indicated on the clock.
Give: 6:23
